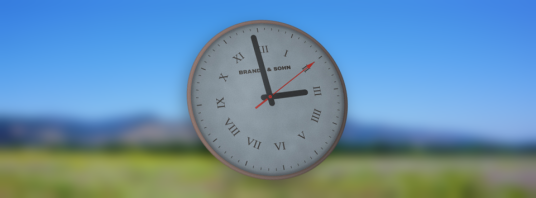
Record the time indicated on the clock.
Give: 2:59:10
